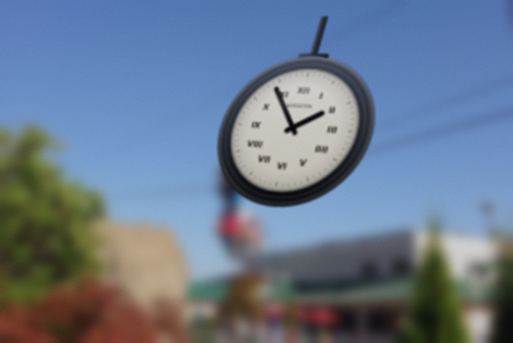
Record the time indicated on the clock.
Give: 1:54
